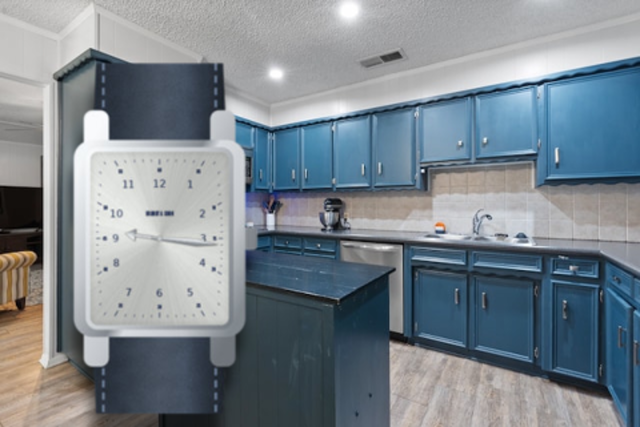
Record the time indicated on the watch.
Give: 9:16
